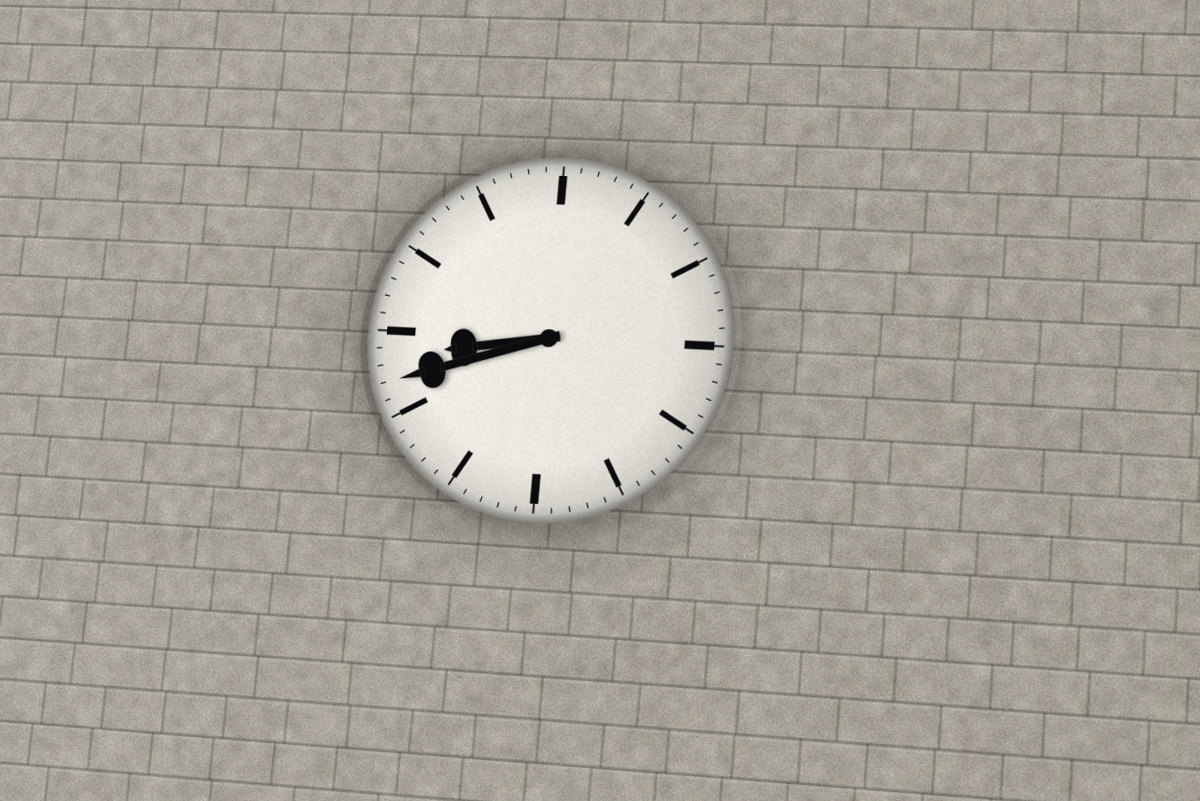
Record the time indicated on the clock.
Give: 8:42
